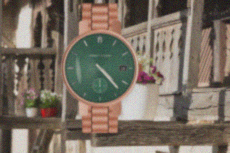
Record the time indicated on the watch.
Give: 4:23
